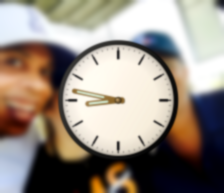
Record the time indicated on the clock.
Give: 8:47
